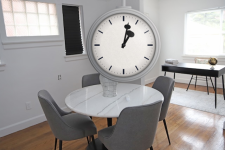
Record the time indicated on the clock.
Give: 1:02
